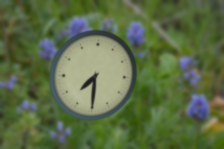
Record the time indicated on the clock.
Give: 7:30
